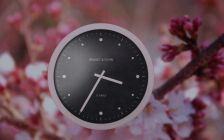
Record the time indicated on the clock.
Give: 3:35
